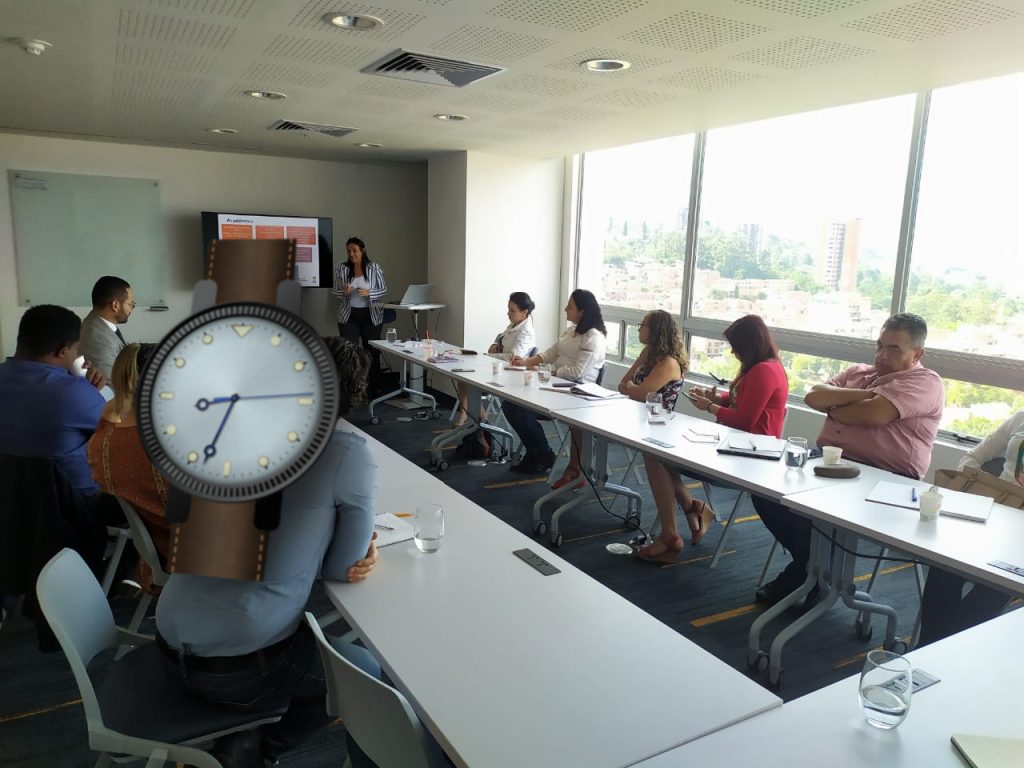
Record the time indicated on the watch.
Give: 8:33:14
